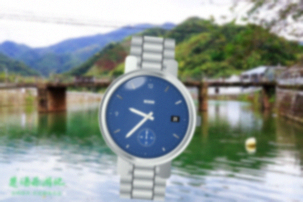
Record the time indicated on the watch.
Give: 9:37
